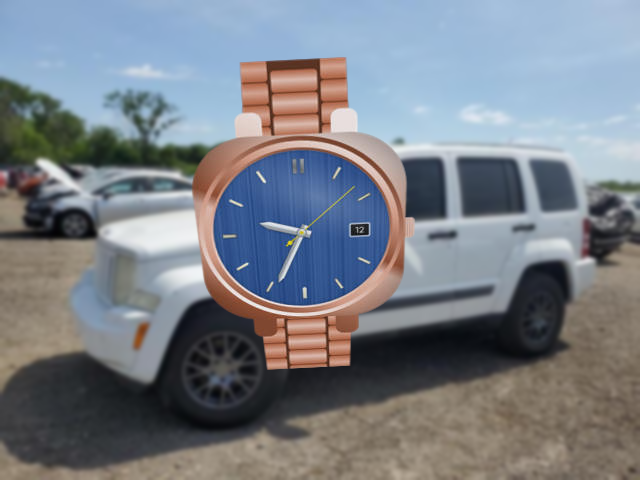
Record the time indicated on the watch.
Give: 9:34:08
